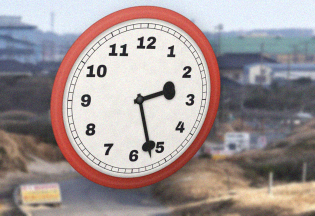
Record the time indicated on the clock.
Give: 2:27
